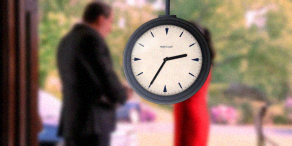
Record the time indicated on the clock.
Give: 2:35
